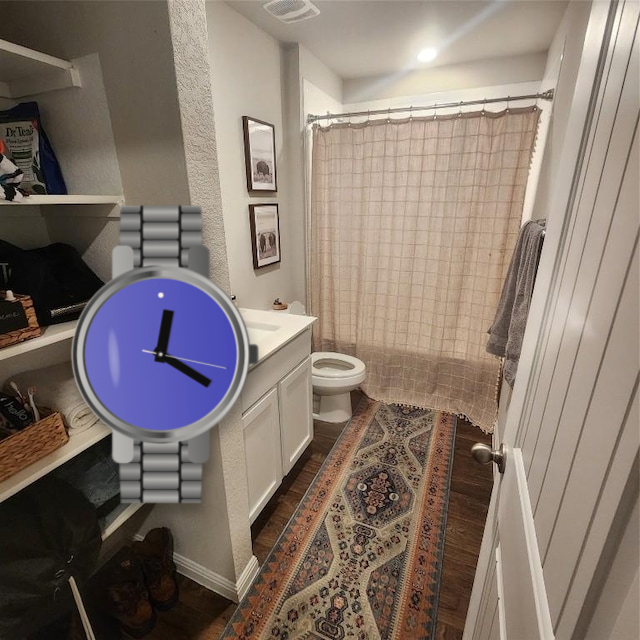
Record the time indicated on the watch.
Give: 12:20:17
